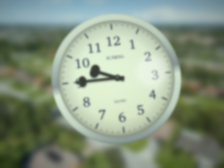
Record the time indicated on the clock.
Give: 9:45
